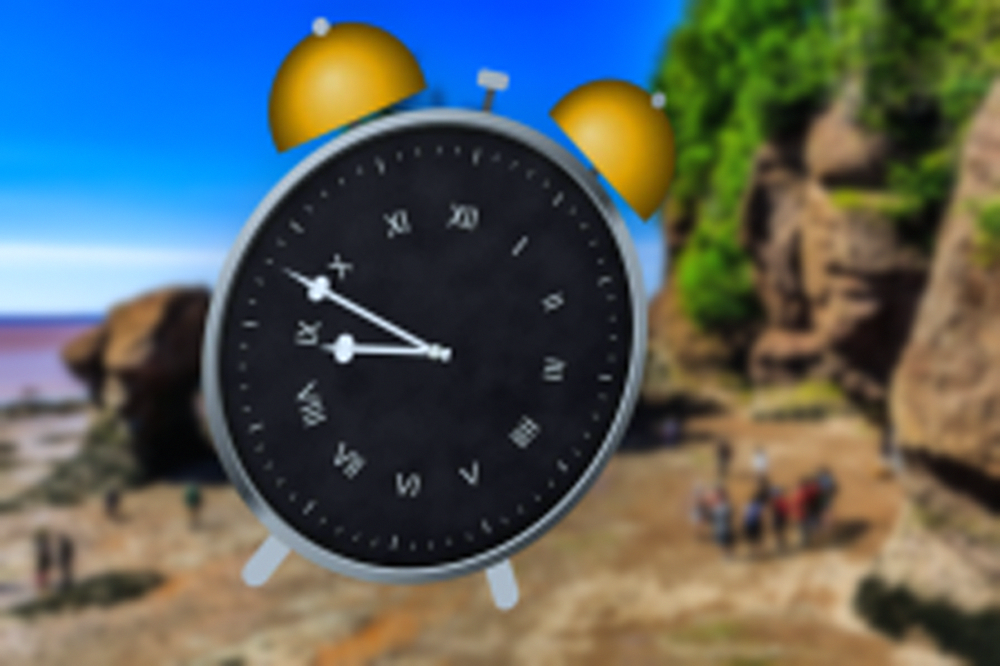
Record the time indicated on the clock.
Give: 8:48
